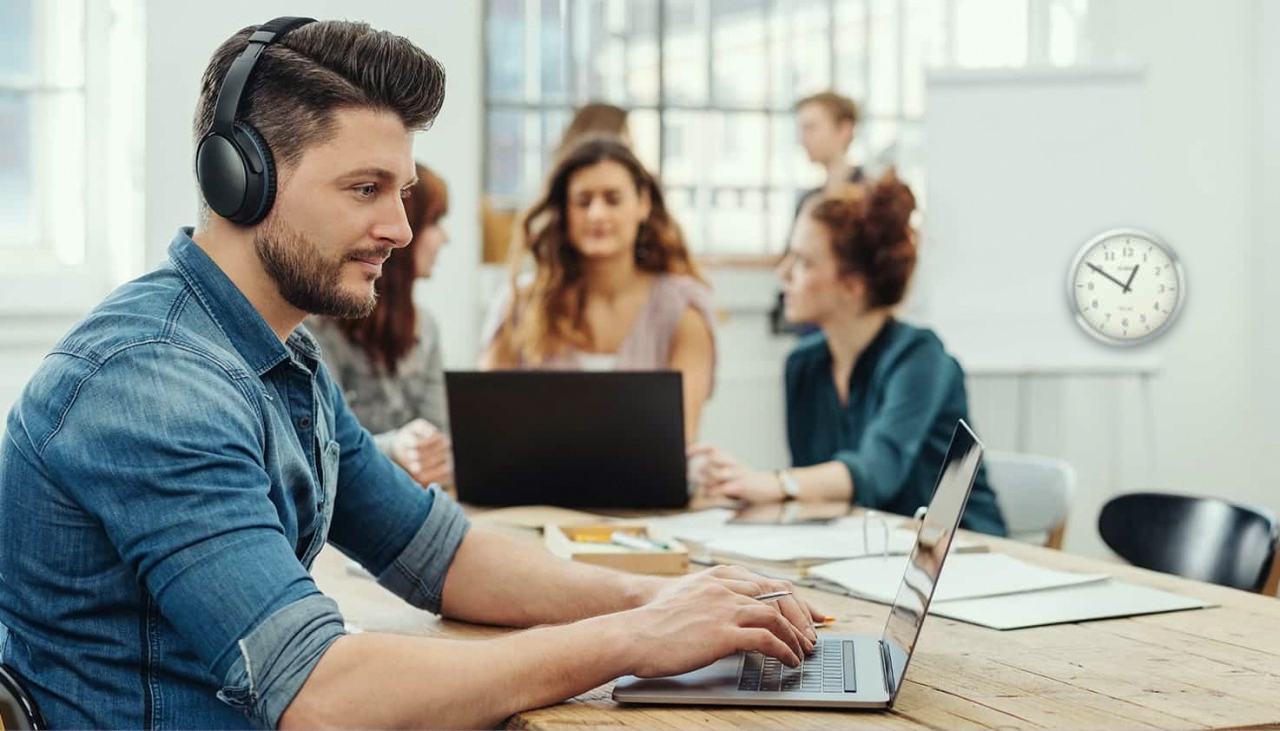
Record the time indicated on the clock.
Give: 12:50
